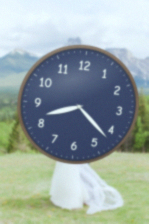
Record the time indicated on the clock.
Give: 8:22
